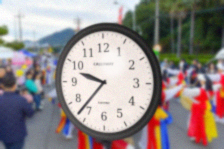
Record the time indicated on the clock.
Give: 9:37
